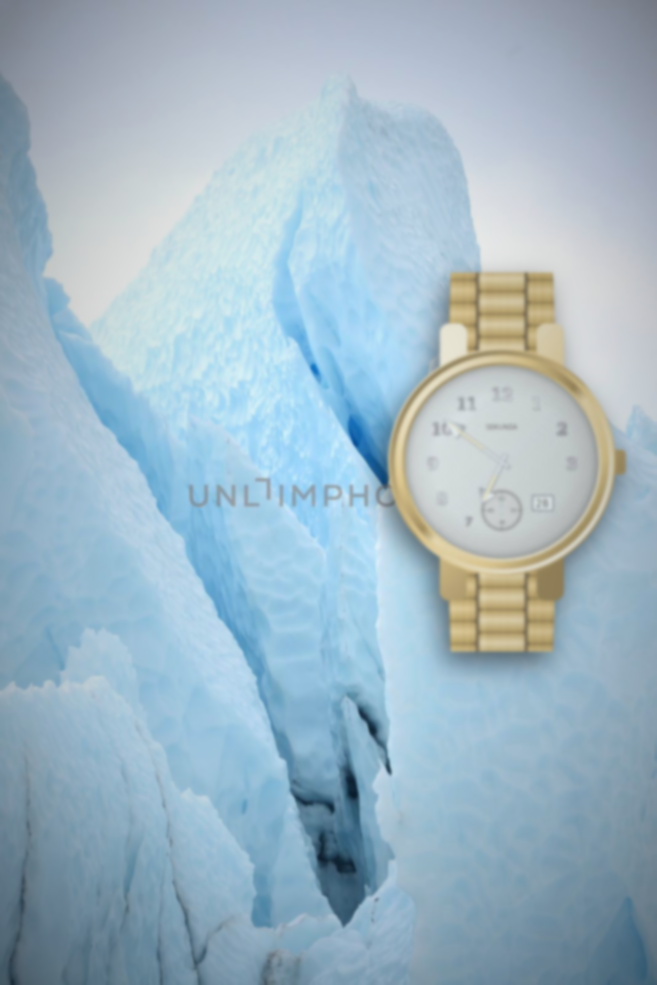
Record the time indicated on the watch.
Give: 6:51
